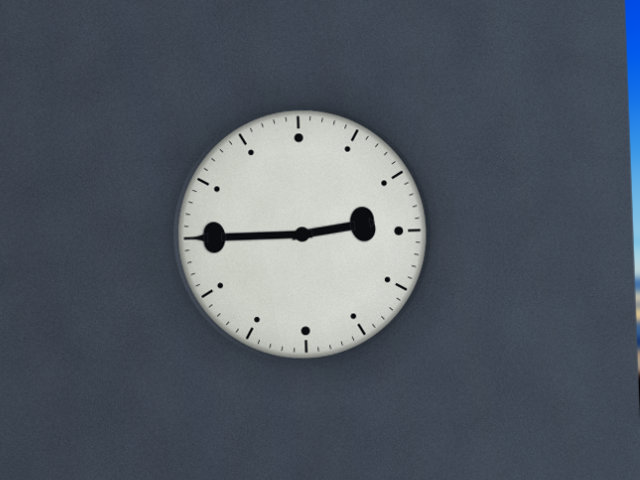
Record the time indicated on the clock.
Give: 2:45
